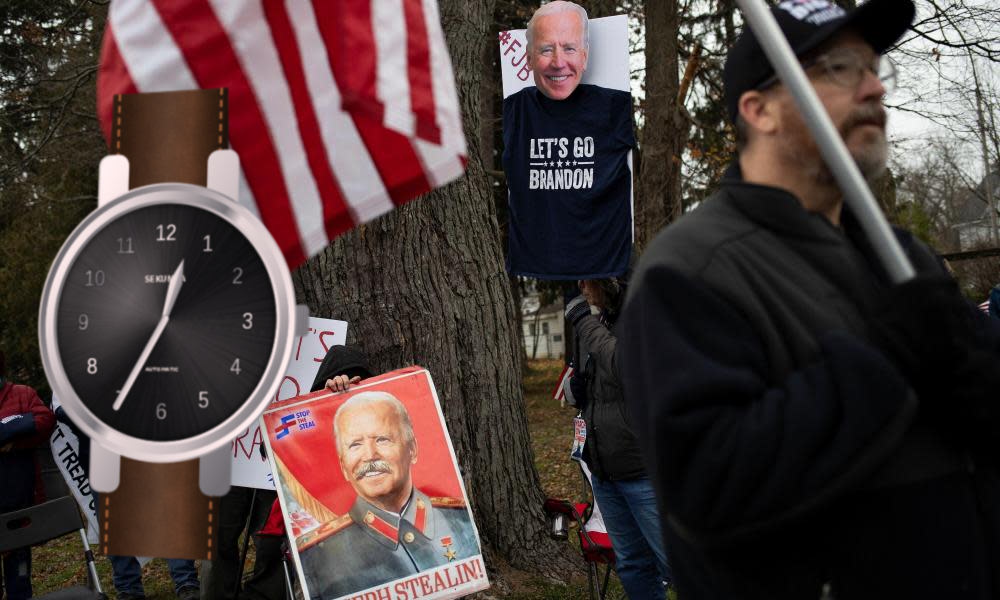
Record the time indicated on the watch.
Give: 12:35
